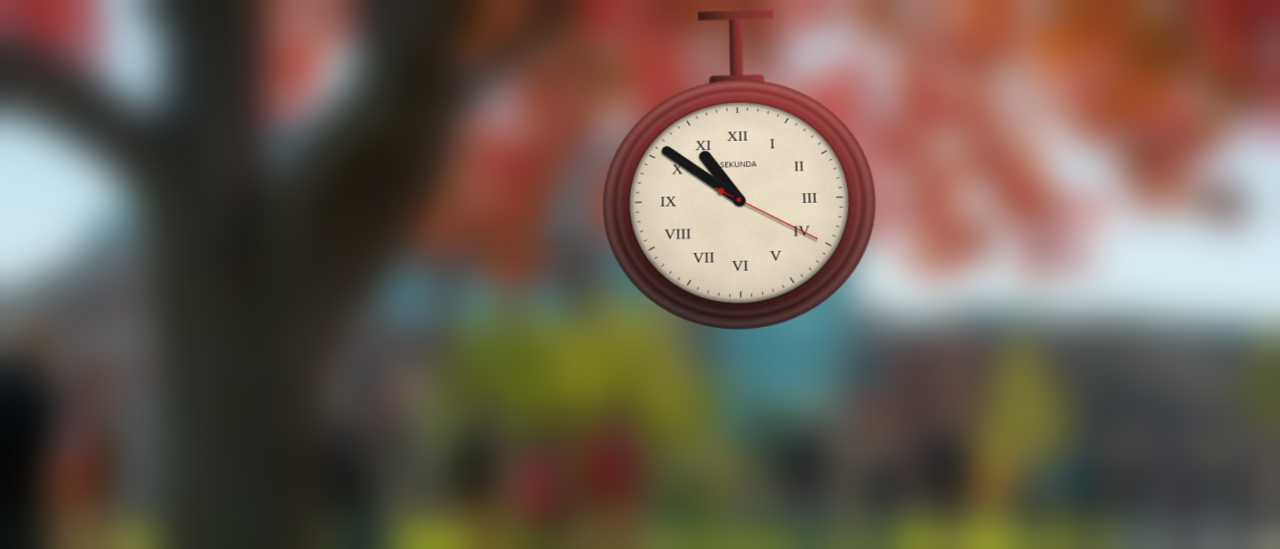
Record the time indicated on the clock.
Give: 10:51:20
